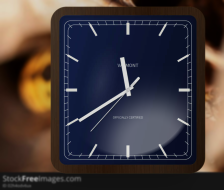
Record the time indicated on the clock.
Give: 11:39:37
